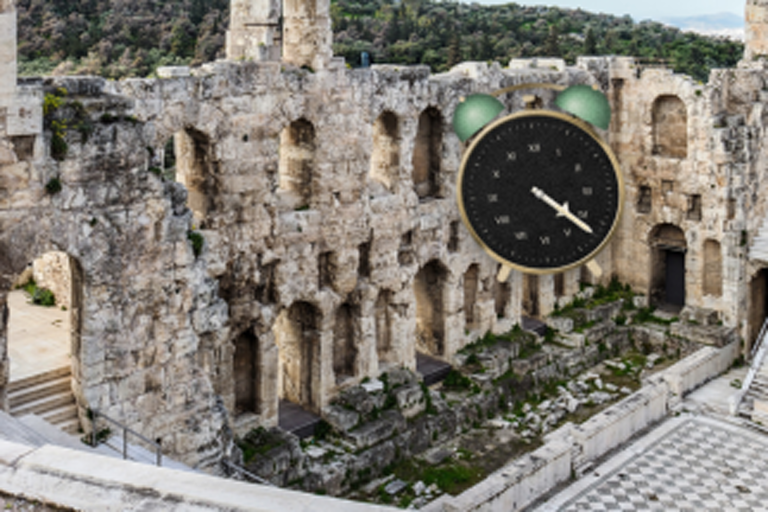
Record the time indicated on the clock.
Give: 4:22
